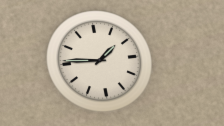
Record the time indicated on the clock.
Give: 1:46
